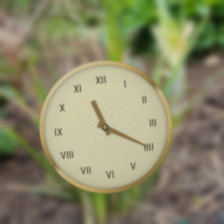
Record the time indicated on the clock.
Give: 11:20
